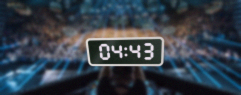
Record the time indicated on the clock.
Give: 4:43
